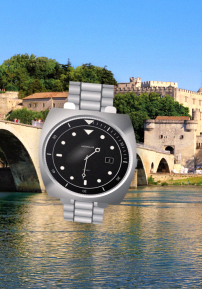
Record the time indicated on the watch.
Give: 1:31
